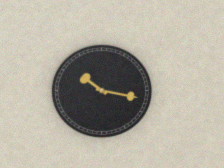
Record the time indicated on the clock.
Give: 10:17
